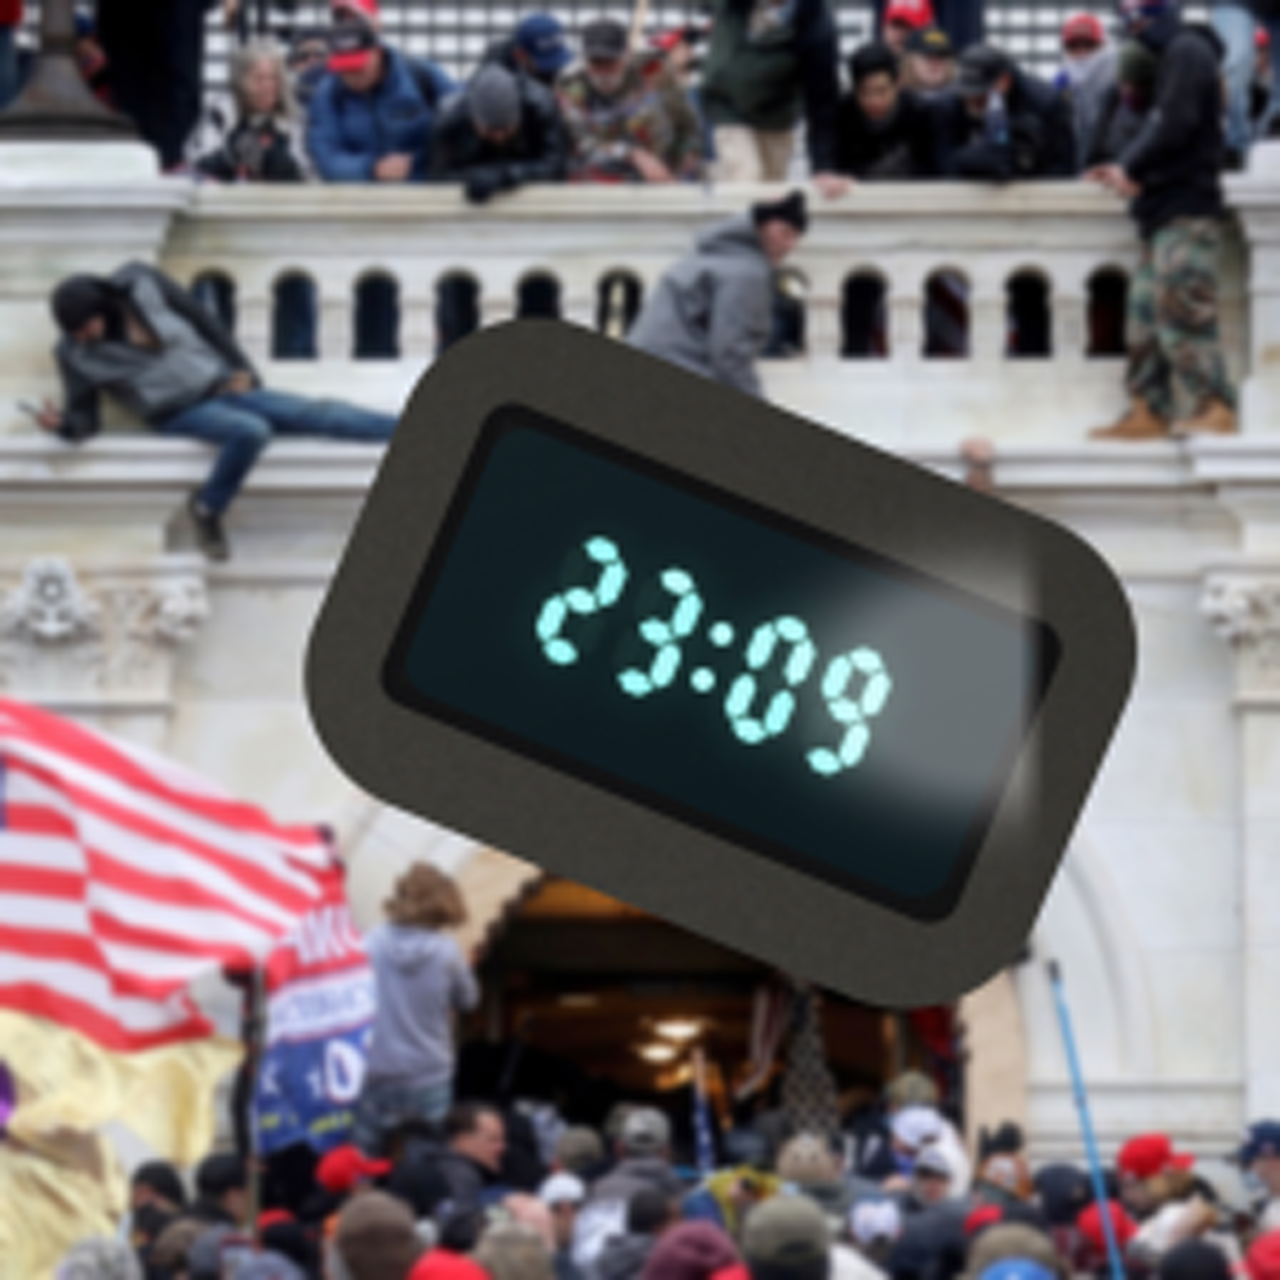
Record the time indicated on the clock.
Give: 23:09
